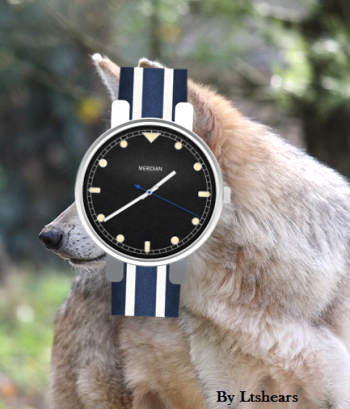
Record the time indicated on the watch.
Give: 1:39:19
